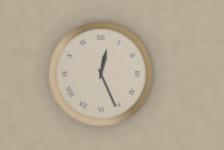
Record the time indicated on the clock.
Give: 12:26
